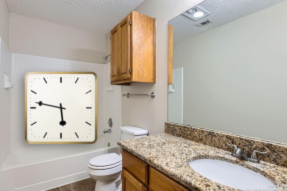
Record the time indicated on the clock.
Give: 5:47
